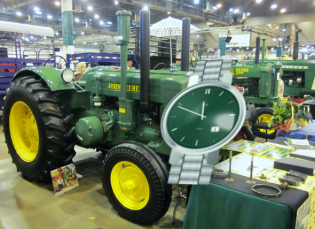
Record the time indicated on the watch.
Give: 11:49
